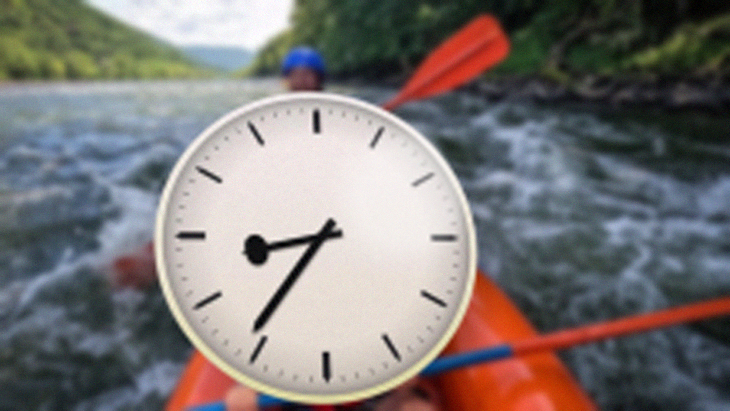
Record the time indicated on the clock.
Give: 8:36
